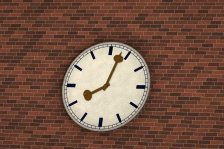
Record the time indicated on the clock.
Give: 8:03
